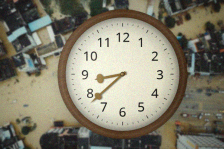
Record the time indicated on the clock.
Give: 8:38
